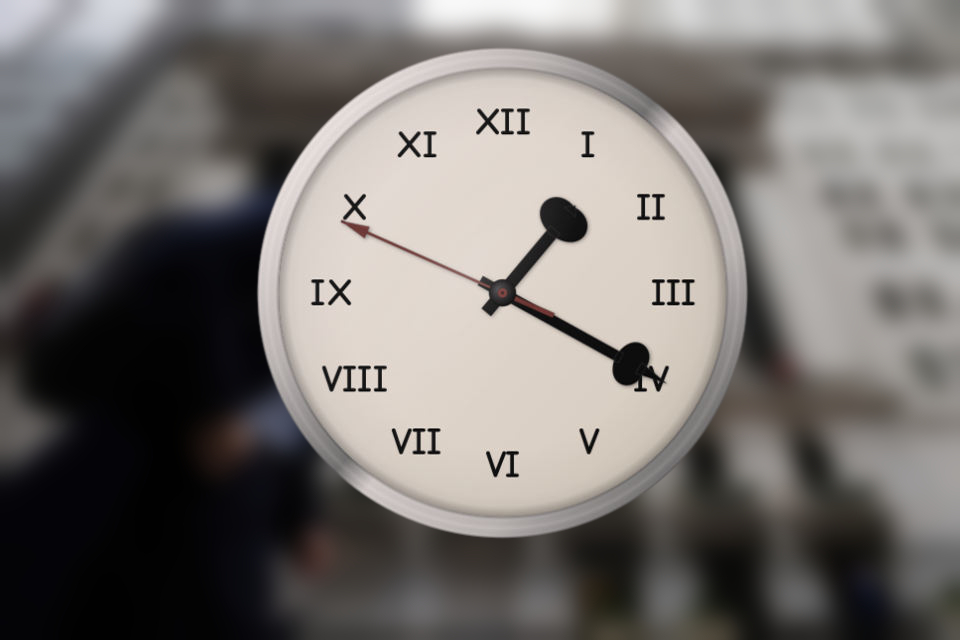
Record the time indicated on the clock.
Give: 1:19:49
